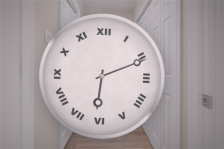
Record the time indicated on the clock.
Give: 6:11
